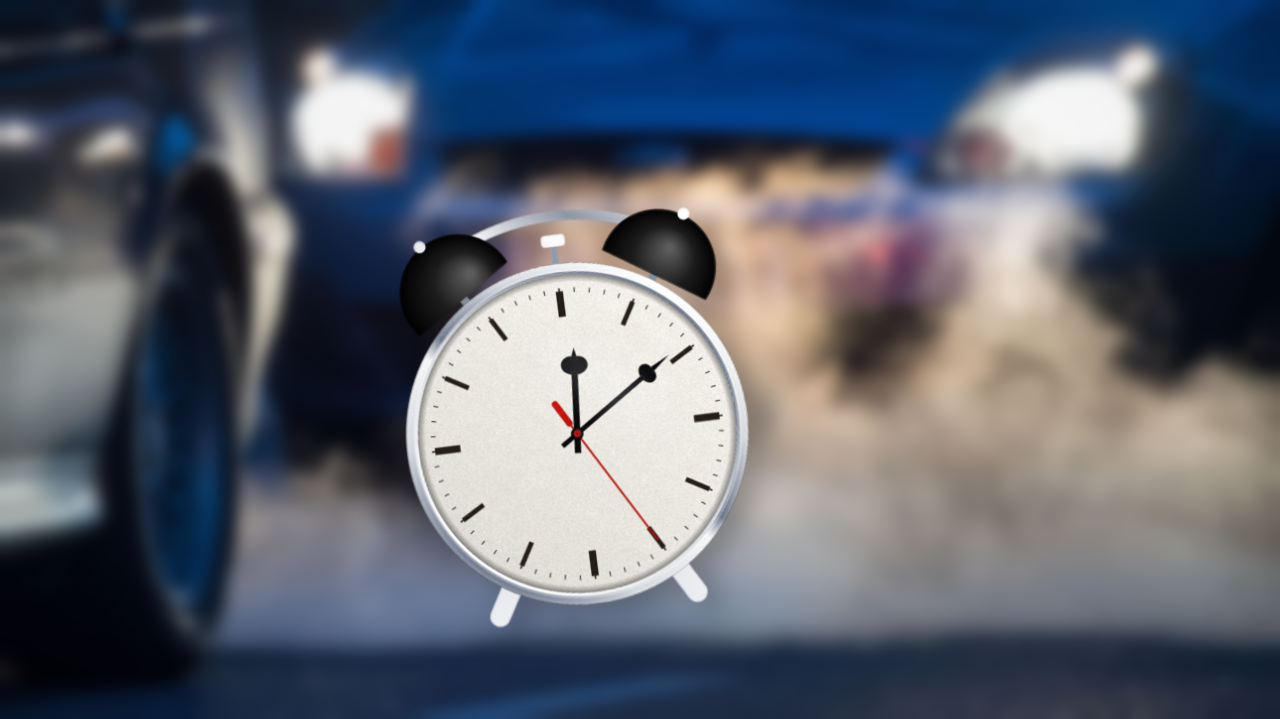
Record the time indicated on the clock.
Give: 12:09:25
